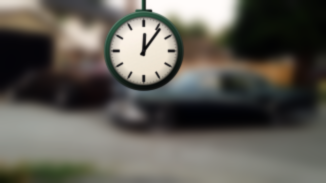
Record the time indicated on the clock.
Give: 12:06
